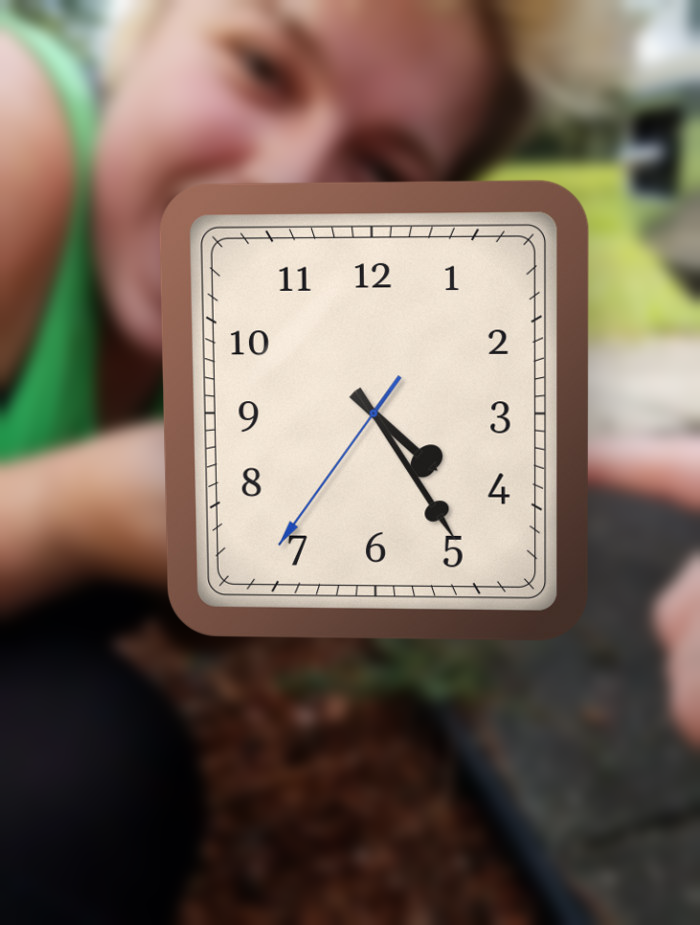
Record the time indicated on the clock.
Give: 4:24:36
